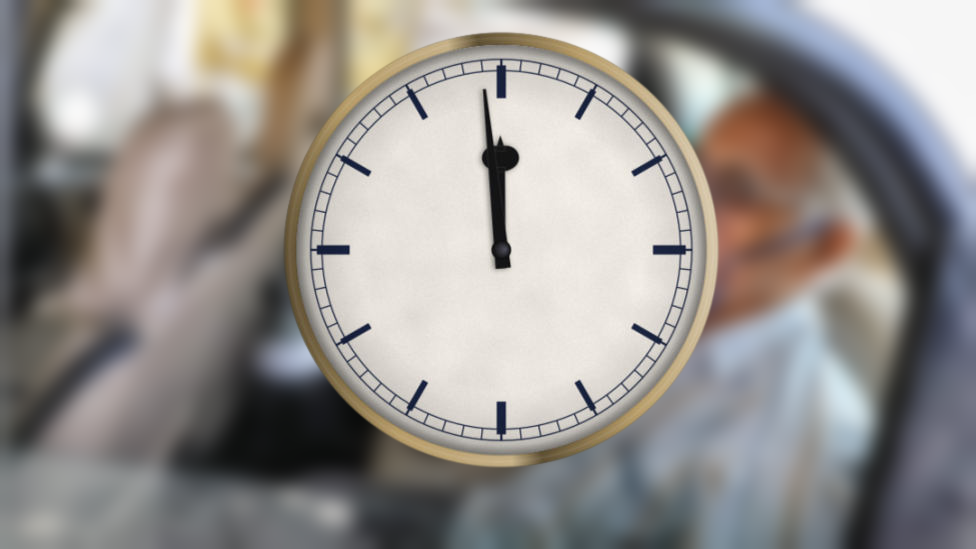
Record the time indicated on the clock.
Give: 11:59
